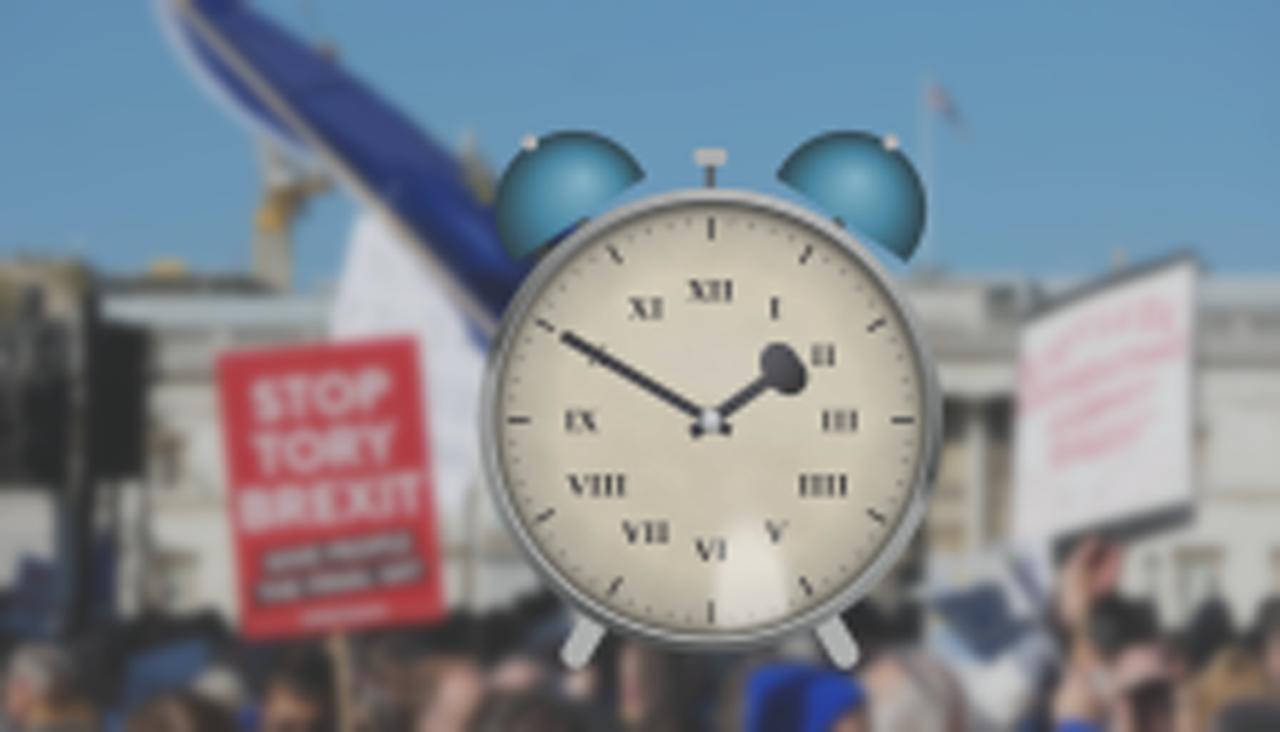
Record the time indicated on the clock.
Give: 1:50
